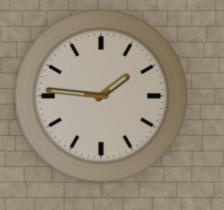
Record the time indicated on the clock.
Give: 1:46
